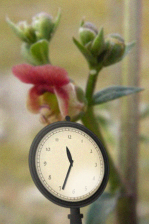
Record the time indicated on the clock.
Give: 11:34
